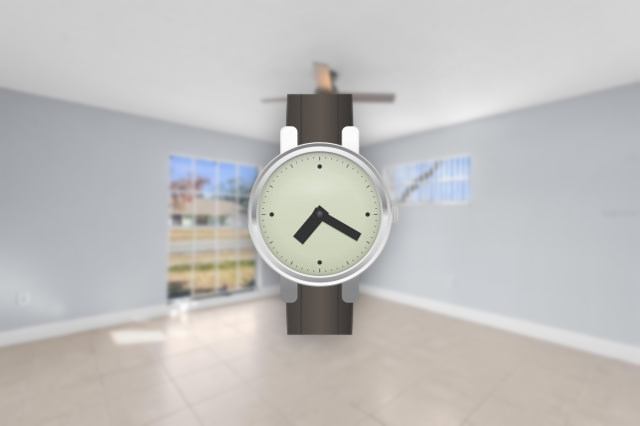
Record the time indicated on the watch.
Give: 7:20
